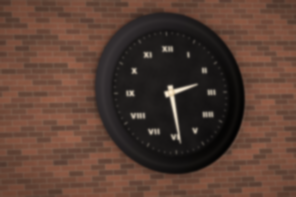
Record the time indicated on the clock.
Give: 2:29
